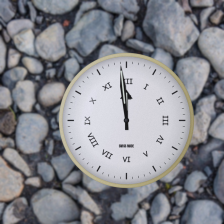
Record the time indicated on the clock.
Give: 11:59
